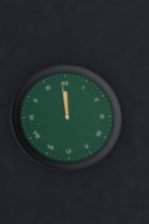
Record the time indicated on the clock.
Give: 11:59
